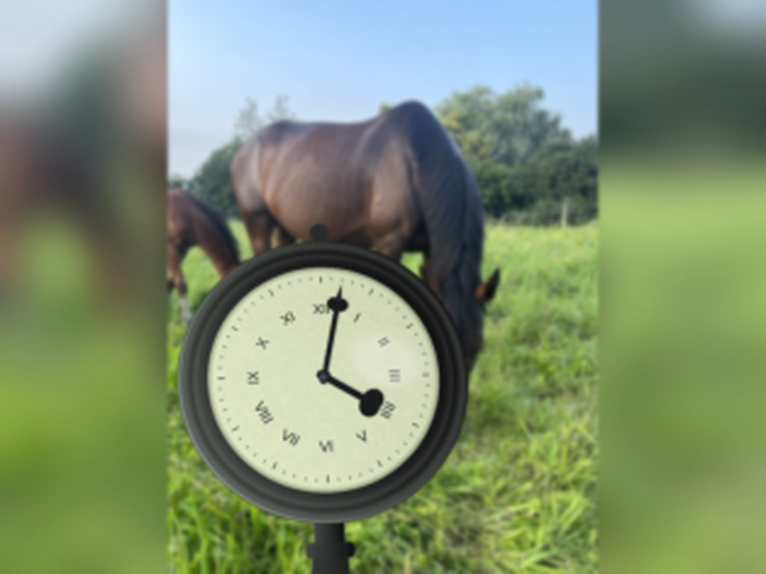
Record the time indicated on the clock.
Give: 4:02
